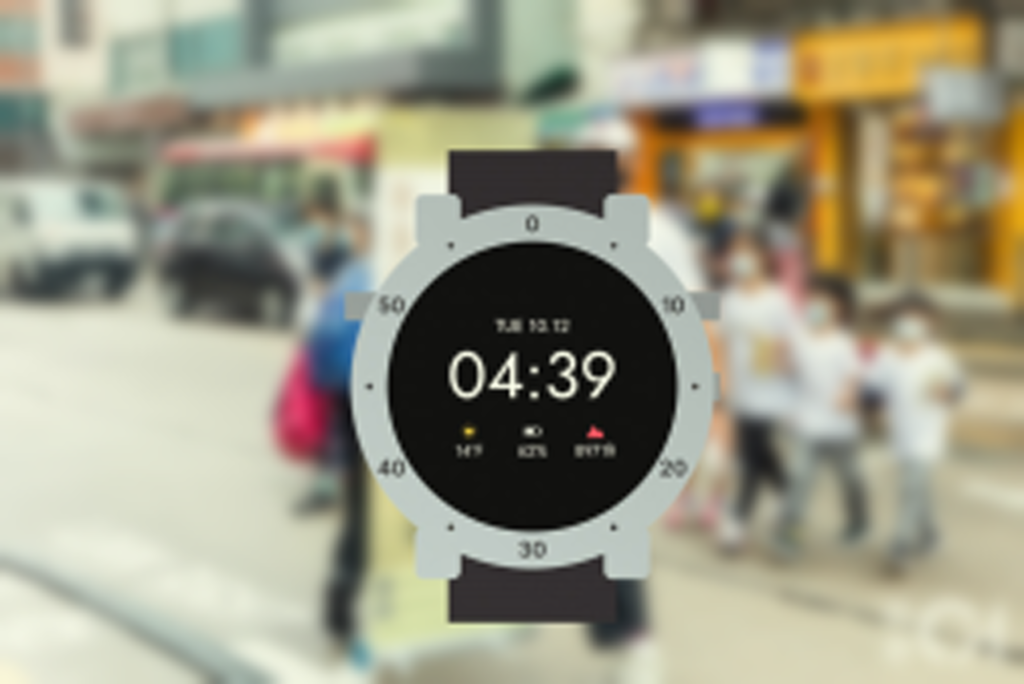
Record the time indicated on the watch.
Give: 4:39
